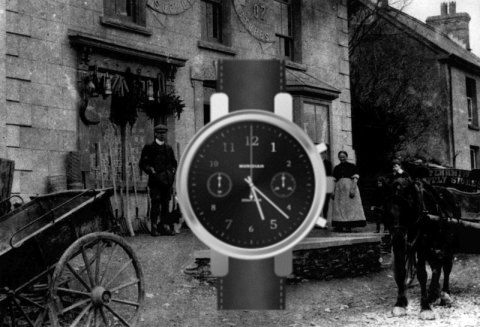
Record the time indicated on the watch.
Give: 5:22
